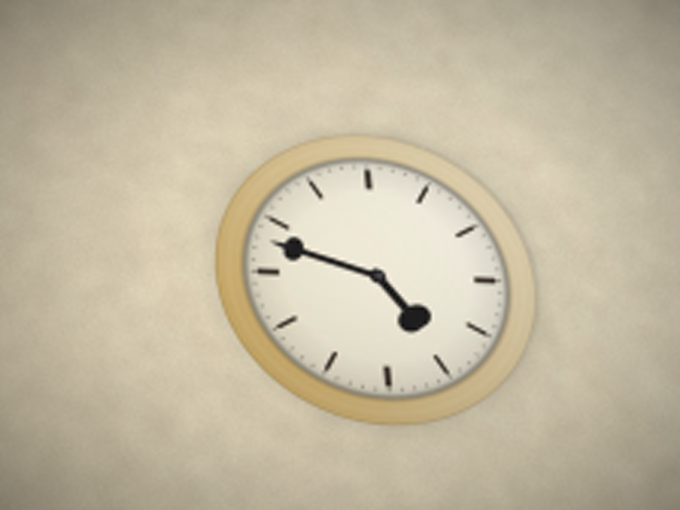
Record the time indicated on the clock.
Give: 4:48
